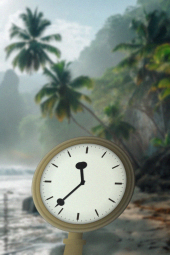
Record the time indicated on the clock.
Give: 11:37
